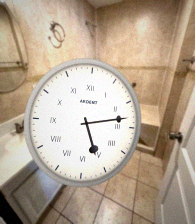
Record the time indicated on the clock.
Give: 5:13
